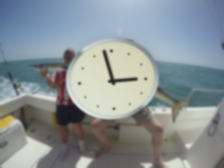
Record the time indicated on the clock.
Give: 2:58
